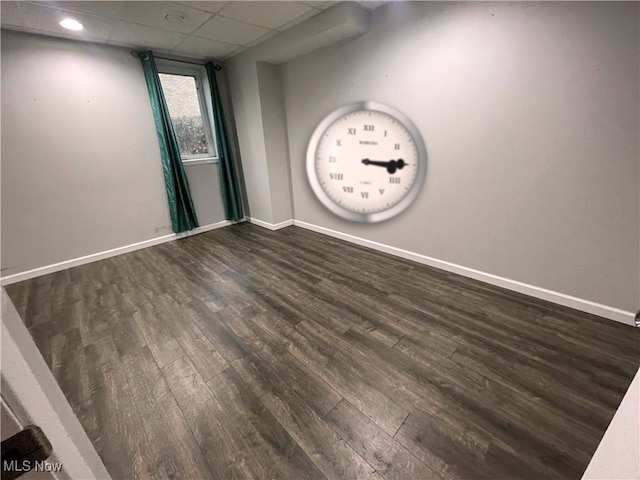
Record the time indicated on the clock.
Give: 3:15
